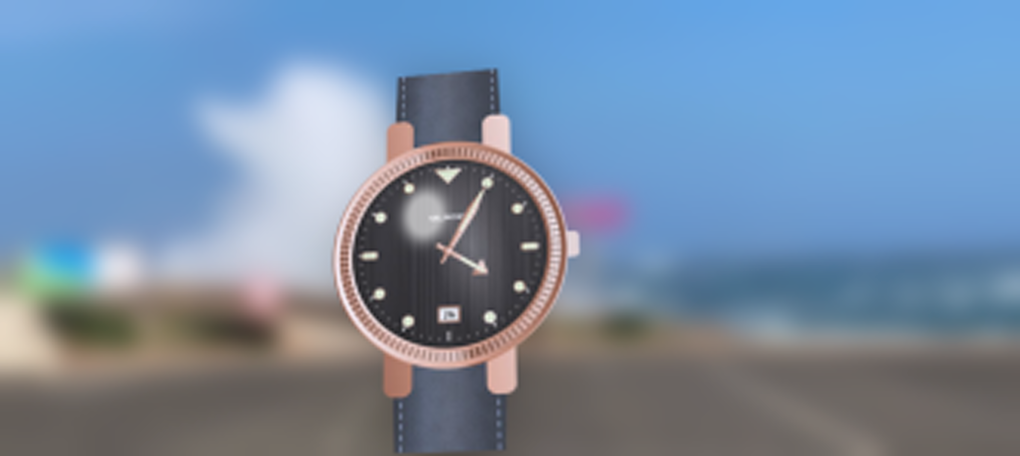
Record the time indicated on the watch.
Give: 4:05
